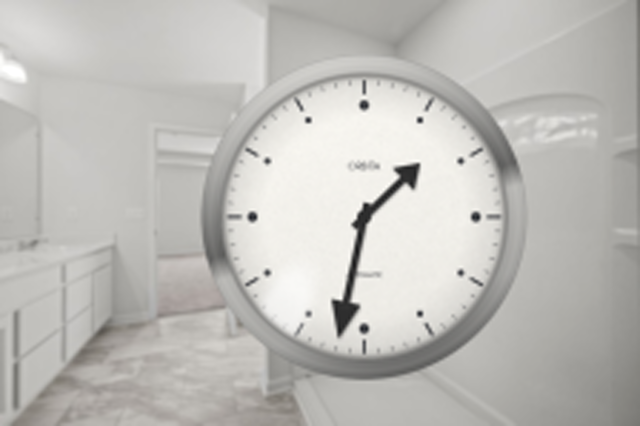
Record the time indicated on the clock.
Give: 1:32
